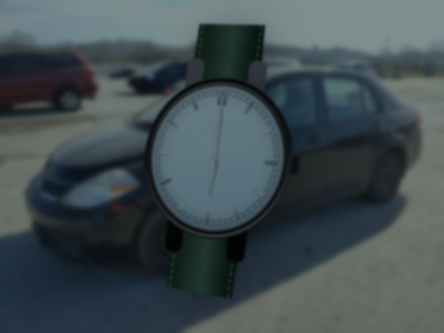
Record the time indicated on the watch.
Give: 6:00
